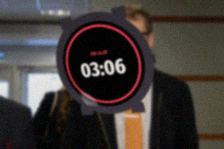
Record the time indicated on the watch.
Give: 3:06
